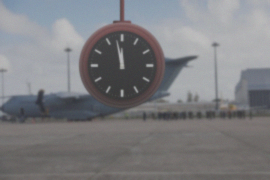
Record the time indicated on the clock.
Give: 11:58
